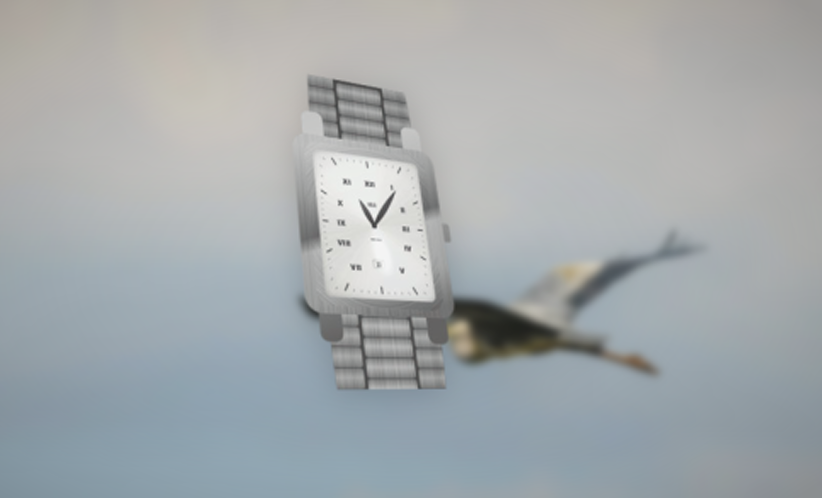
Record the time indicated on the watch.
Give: 11:06
